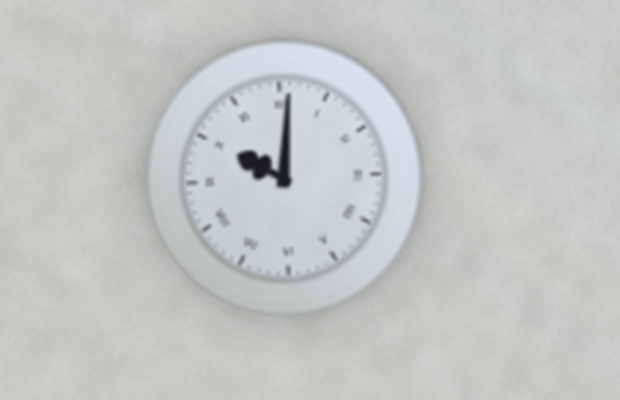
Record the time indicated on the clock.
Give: 10:01
